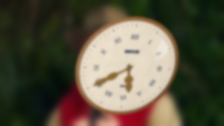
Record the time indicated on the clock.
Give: 5:40
